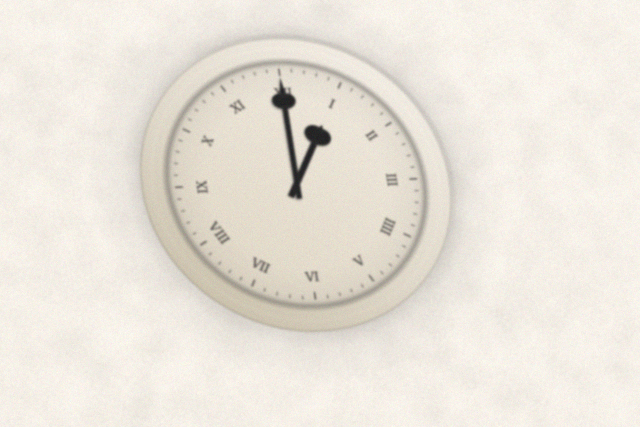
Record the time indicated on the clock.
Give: 1:00
